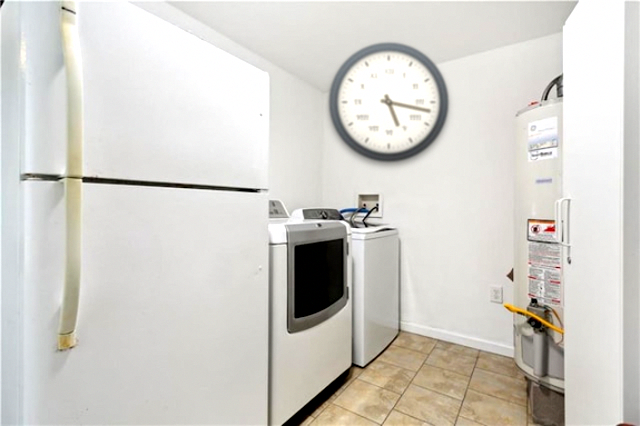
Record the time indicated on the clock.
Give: 5:17
